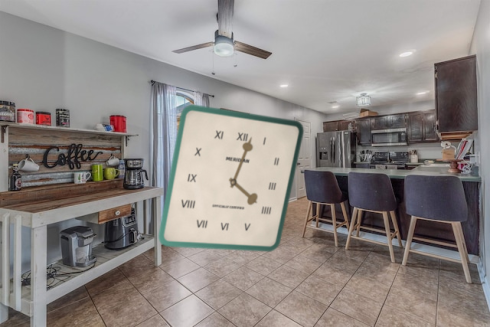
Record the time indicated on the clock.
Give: 4:02
